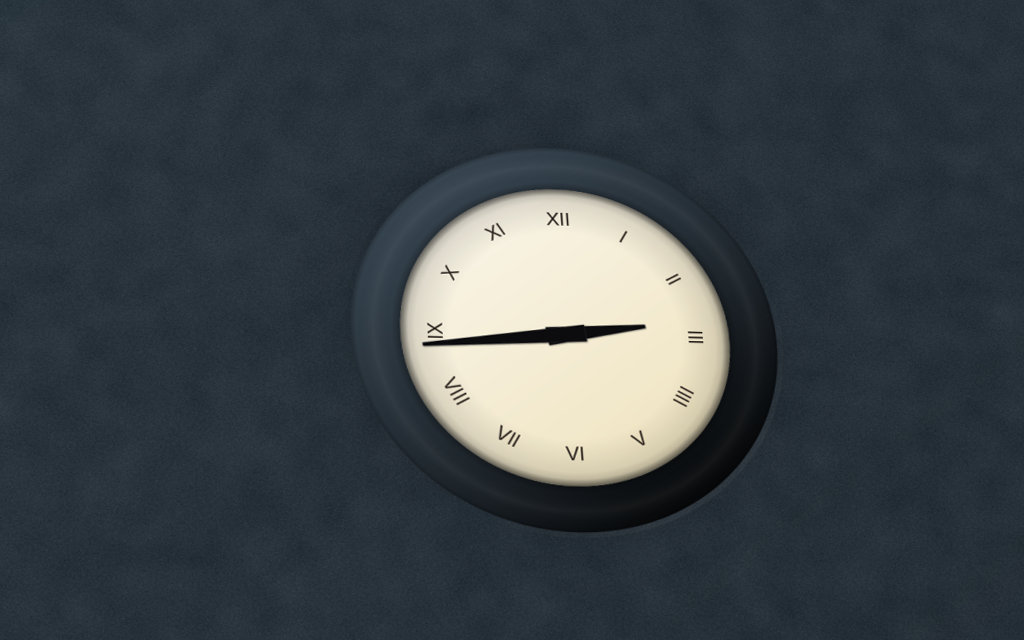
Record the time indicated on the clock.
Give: 2:44
